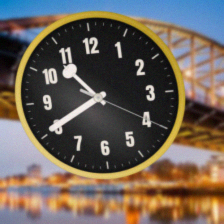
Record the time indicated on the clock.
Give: 10:40:20
